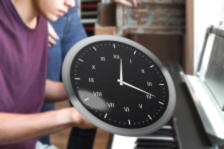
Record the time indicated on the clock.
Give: 12:19
